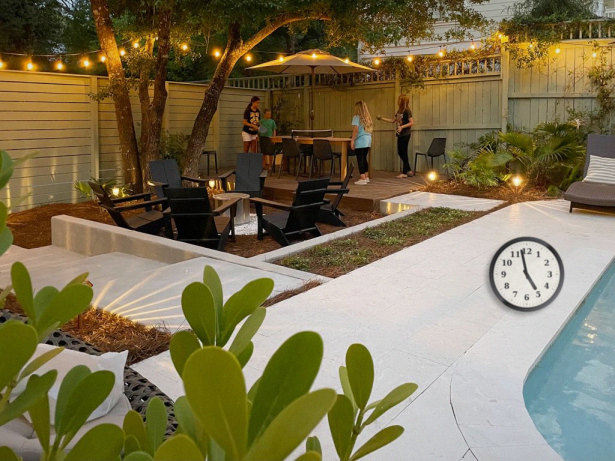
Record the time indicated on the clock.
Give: 4:58
